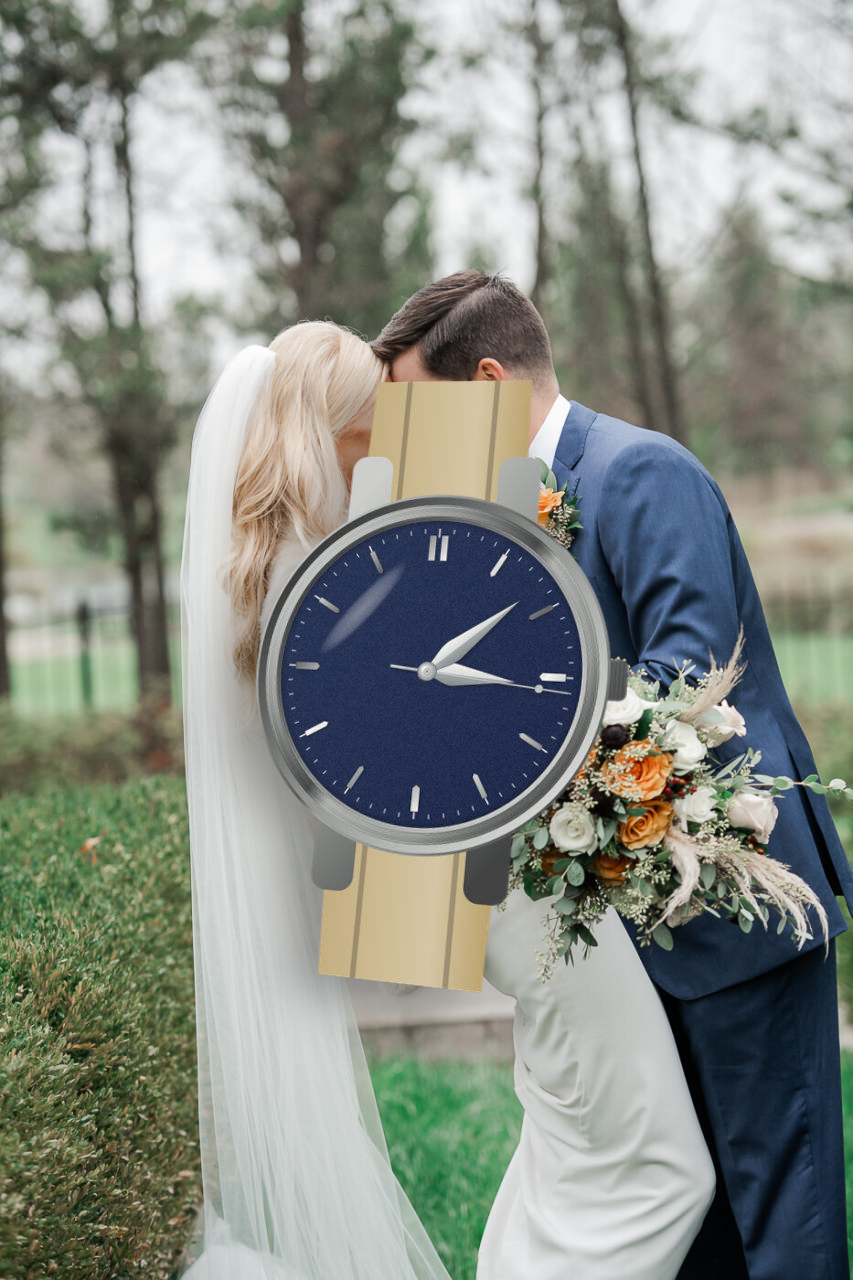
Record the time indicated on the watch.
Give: 3:08:16
